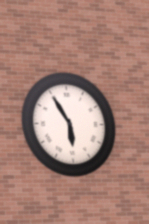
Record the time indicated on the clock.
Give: 5:55
